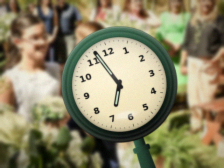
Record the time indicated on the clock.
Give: 6:57
